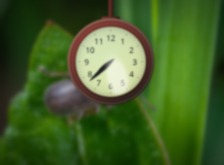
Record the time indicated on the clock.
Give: 7:38
